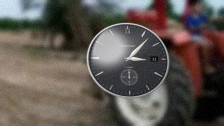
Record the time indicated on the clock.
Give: 3:07
